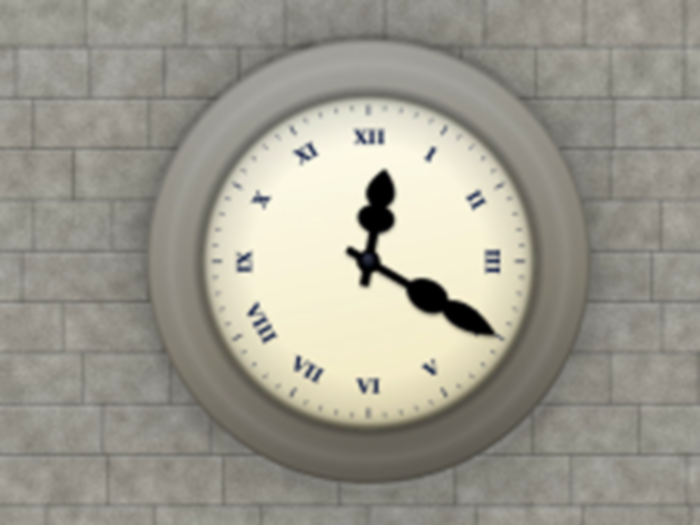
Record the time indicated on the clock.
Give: 12:20
